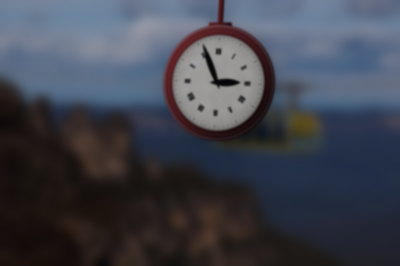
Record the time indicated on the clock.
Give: 2:56
